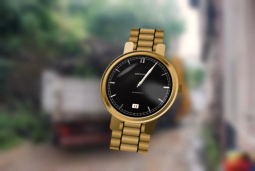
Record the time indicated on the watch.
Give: 1:05
